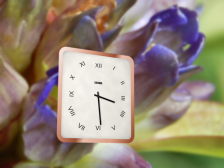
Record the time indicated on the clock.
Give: 3:29
